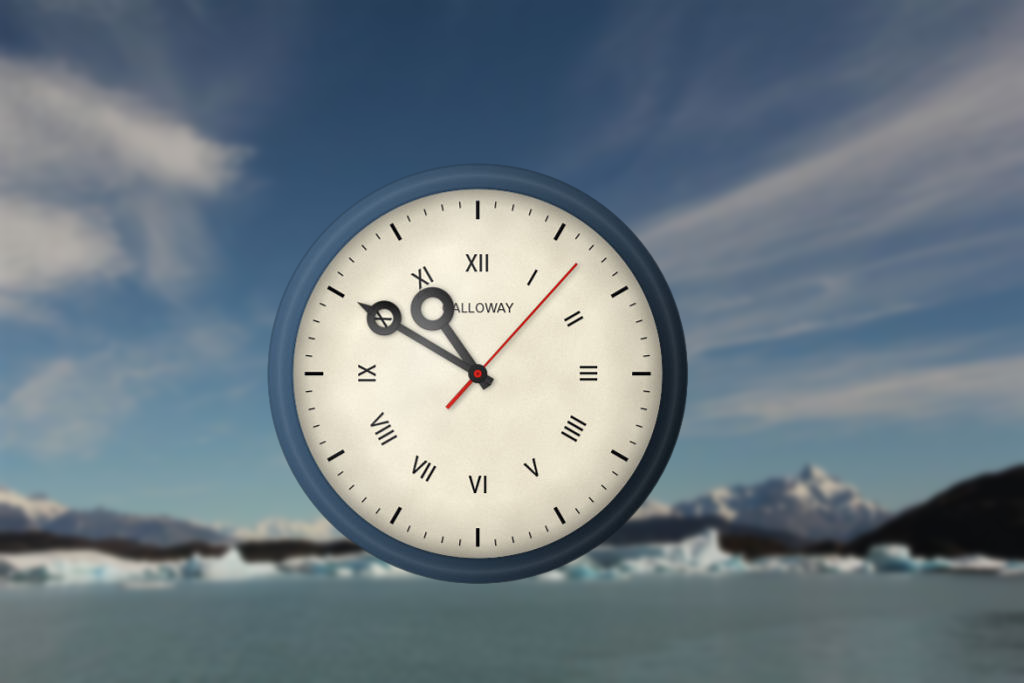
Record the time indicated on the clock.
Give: 10:50:07
